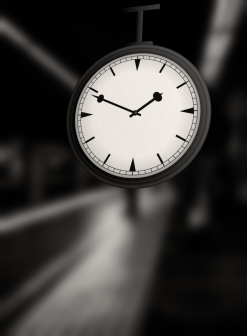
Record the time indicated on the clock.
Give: 1:49
